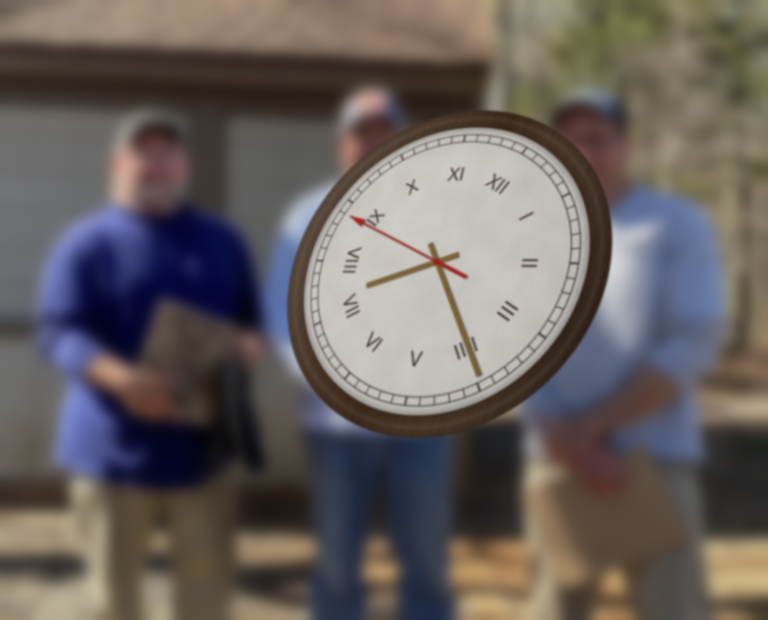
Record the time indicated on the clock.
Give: 7:19:44
